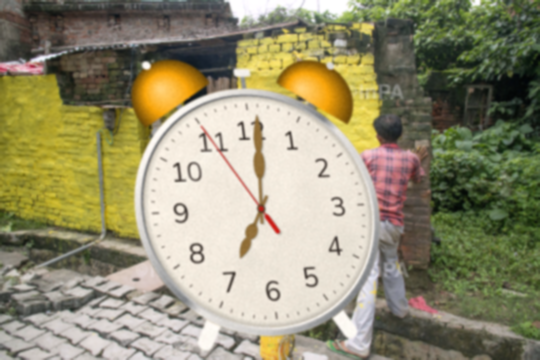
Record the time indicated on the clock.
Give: 7:00:55
